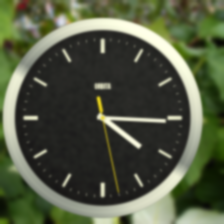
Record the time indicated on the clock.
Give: 4:15:28
